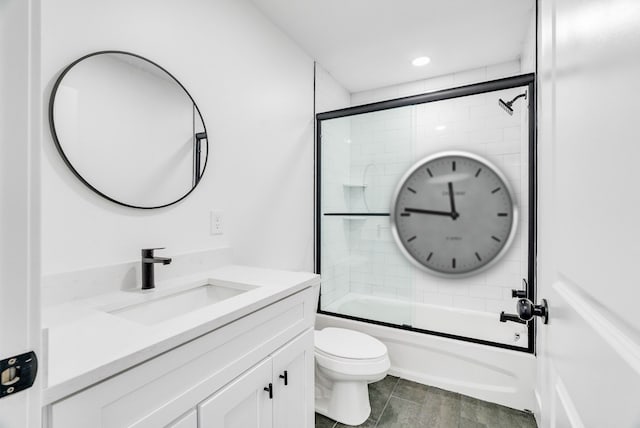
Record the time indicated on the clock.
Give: 11:46
